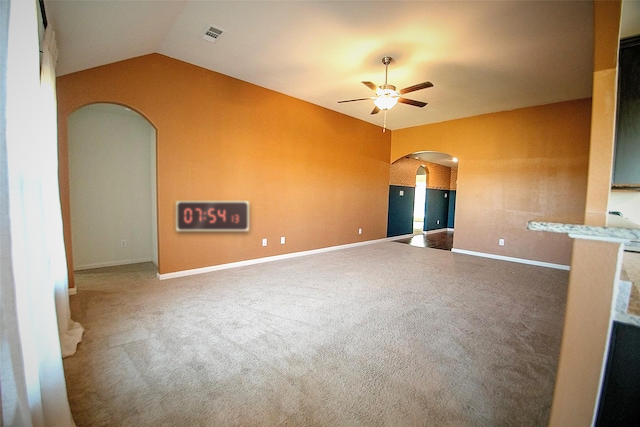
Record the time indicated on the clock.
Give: 7:54
